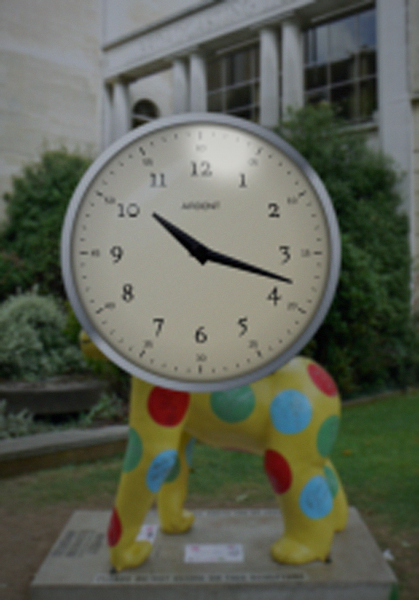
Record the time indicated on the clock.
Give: 10:18
